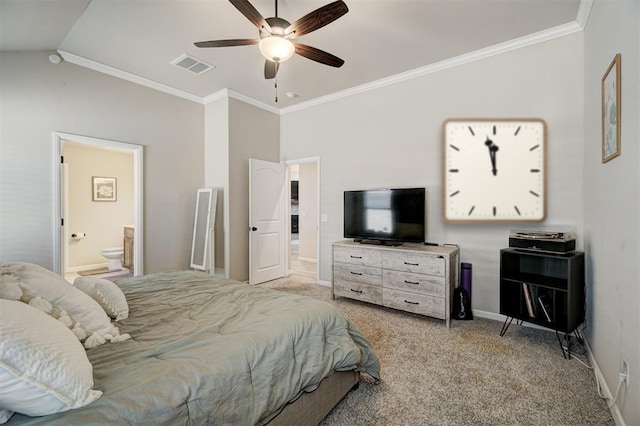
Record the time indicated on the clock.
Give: 11:58
